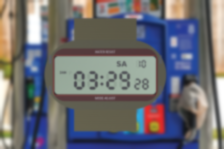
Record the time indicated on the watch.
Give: 3:29:28
